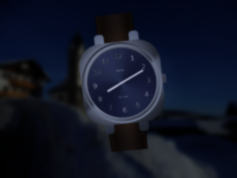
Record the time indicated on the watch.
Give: 8:11
